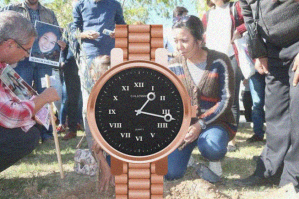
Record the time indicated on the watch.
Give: 1:17
